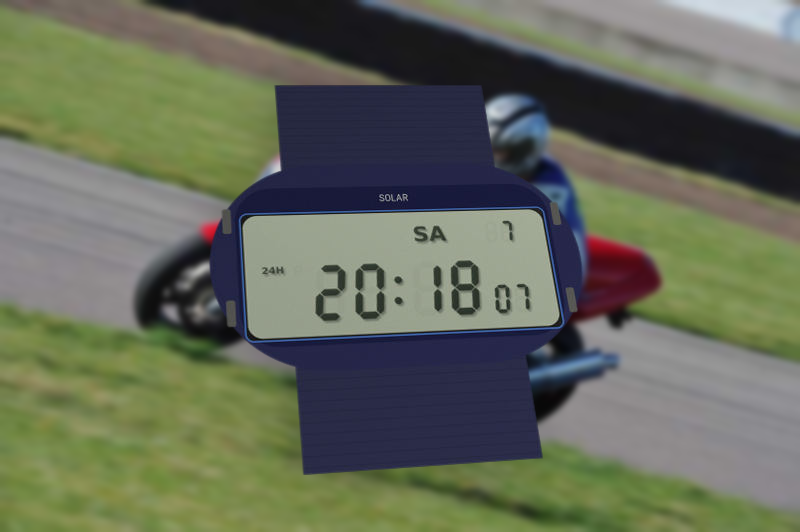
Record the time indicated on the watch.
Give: 20:18:07
